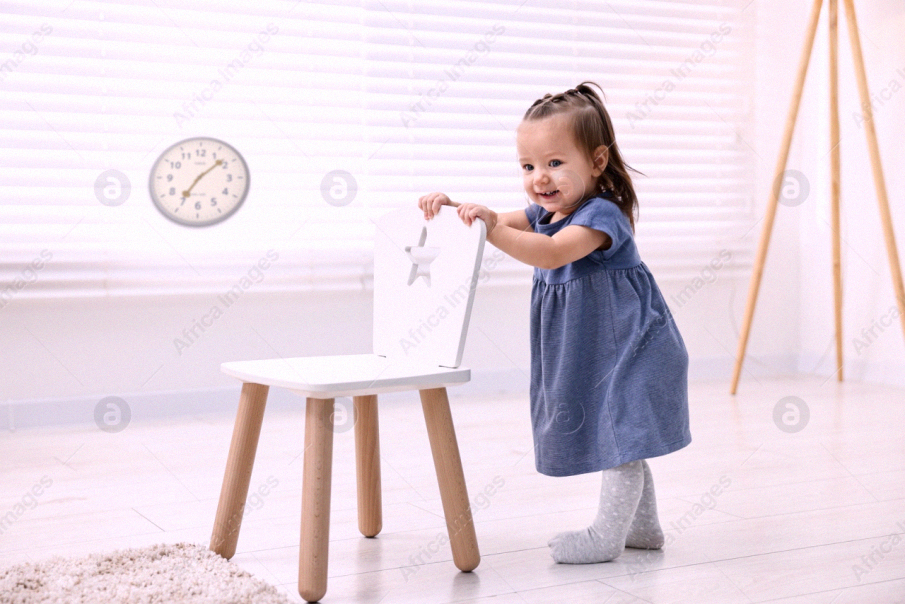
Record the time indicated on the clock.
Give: 7:08
